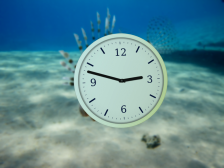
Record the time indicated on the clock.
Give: 2:48
